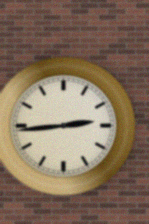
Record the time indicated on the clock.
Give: 2:44
